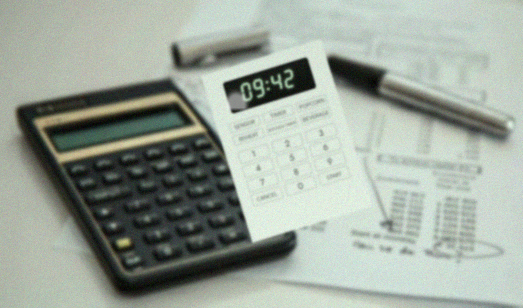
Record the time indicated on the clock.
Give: 9:42
